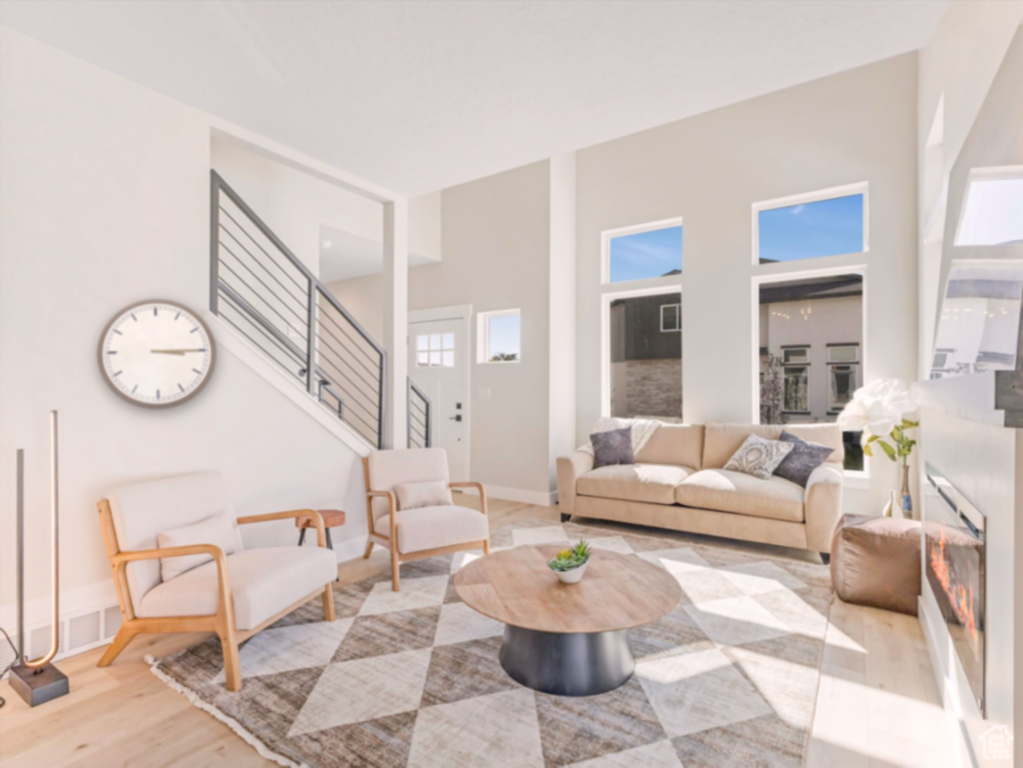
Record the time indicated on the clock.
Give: 3:15
